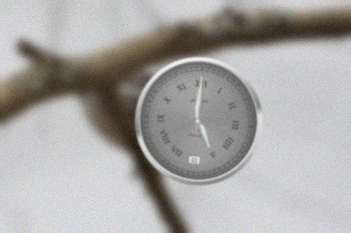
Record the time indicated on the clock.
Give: 5:00
